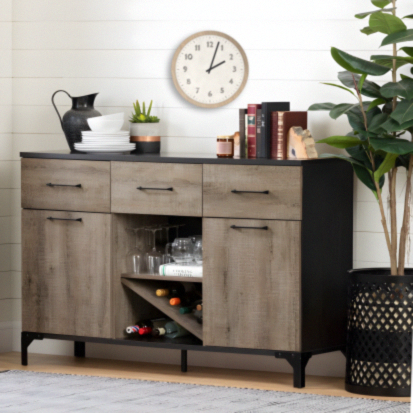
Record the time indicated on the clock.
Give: 2:03
